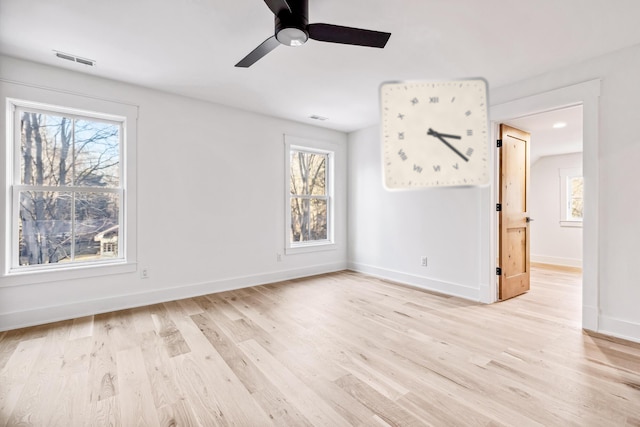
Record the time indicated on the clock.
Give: 3:22
